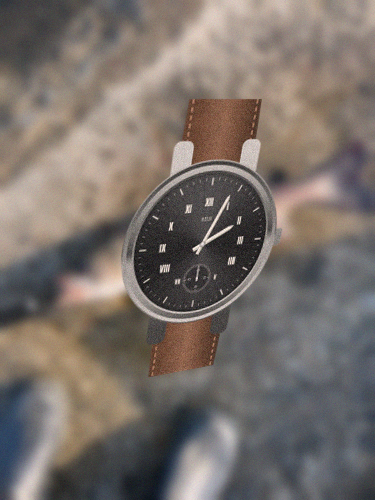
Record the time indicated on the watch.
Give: 2:04
